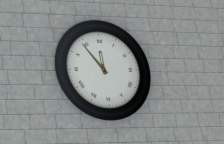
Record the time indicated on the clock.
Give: 11:54
